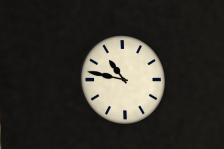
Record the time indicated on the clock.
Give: 10:47
